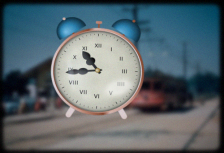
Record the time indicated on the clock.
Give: 10:44
